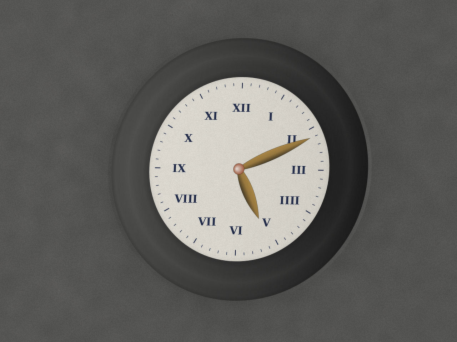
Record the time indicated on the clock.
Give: 5:11
